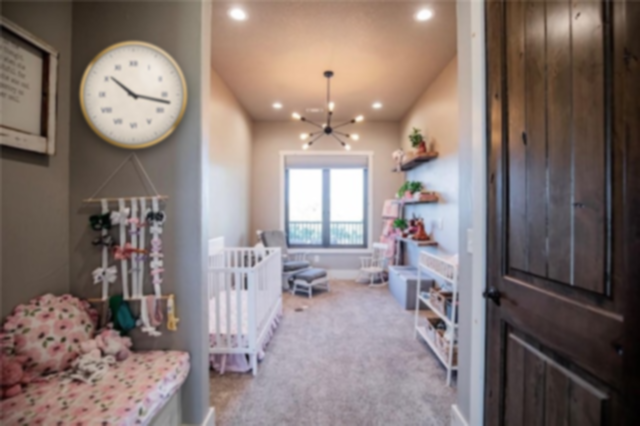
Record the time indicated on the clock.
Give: 10:17
